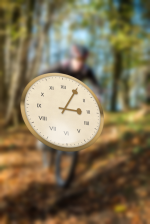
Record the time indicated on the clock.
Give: 3:05
